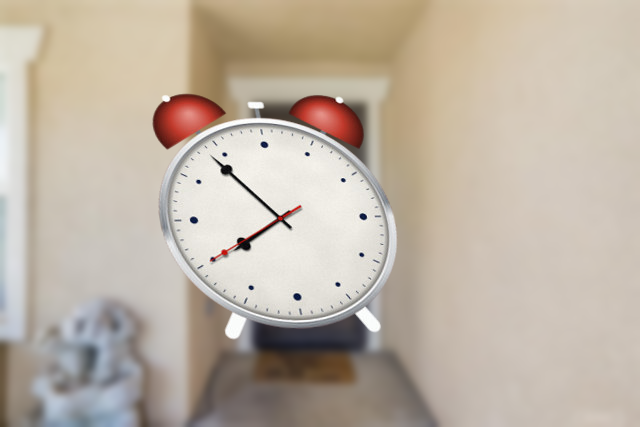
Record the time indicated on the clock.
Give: 7:53:40
